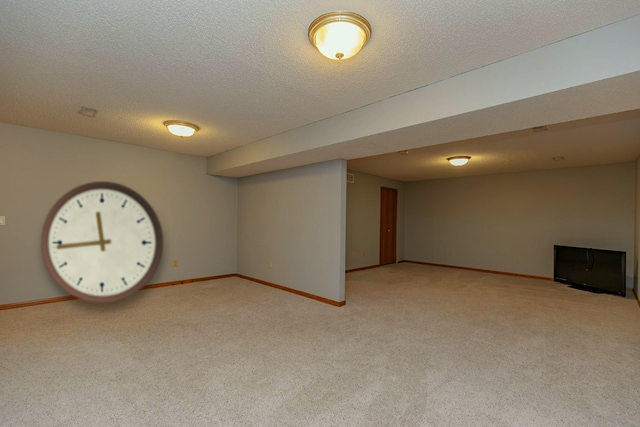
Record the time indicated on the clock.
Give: 11:44
